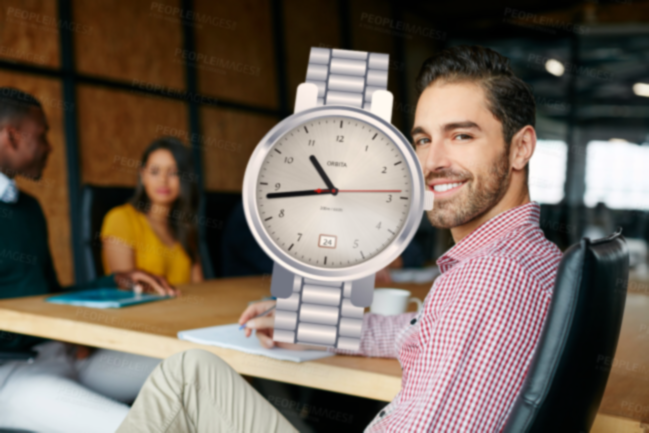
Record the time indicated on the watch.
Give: 10:43:14
